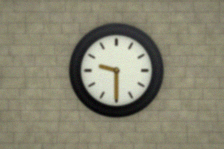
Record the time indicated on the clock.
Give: 9:30
